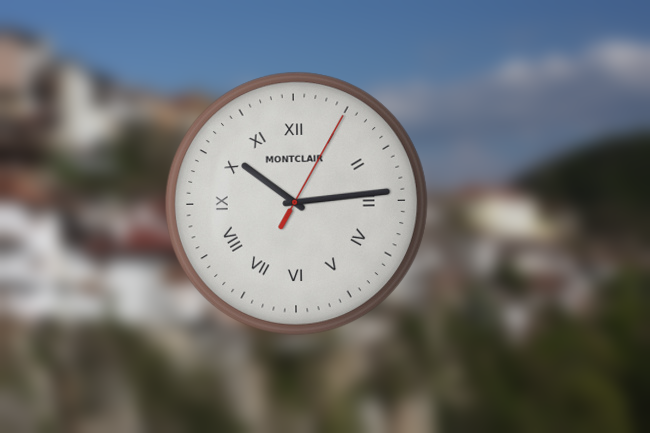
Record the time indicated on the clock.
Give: 10:14:05
